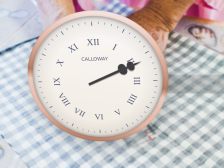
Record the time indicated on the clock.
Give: 2:11
